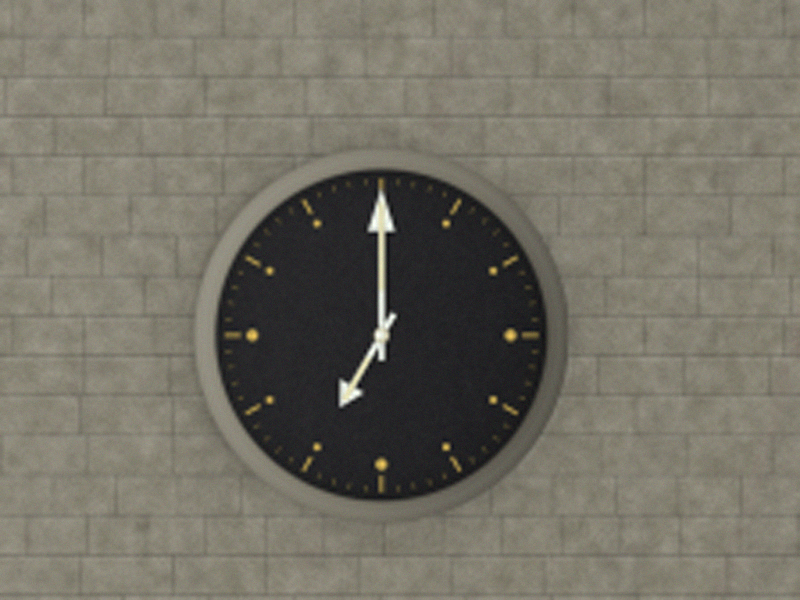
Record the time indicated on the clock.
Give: 7:00
